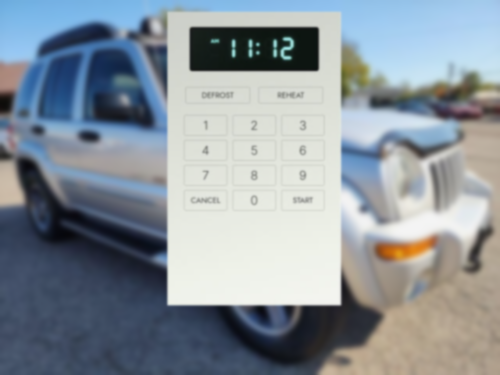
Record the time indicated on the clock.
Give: 11:12
